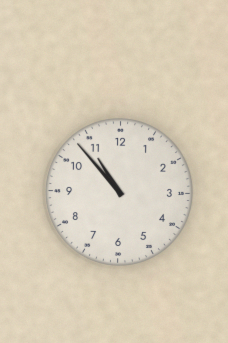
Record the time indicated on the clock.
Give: 10:53
